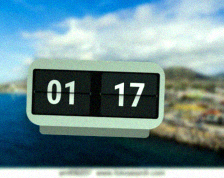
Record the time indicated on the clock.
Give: 1:17
